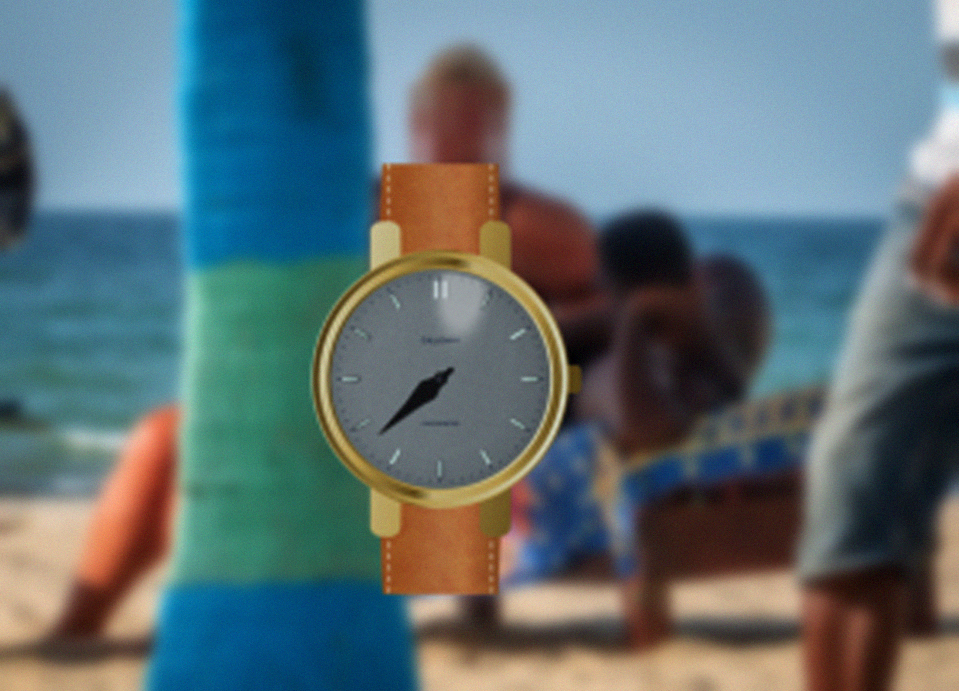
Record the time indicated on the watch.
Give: 7:38
